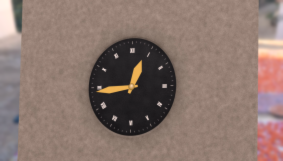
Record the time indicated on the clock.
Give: 12:44
